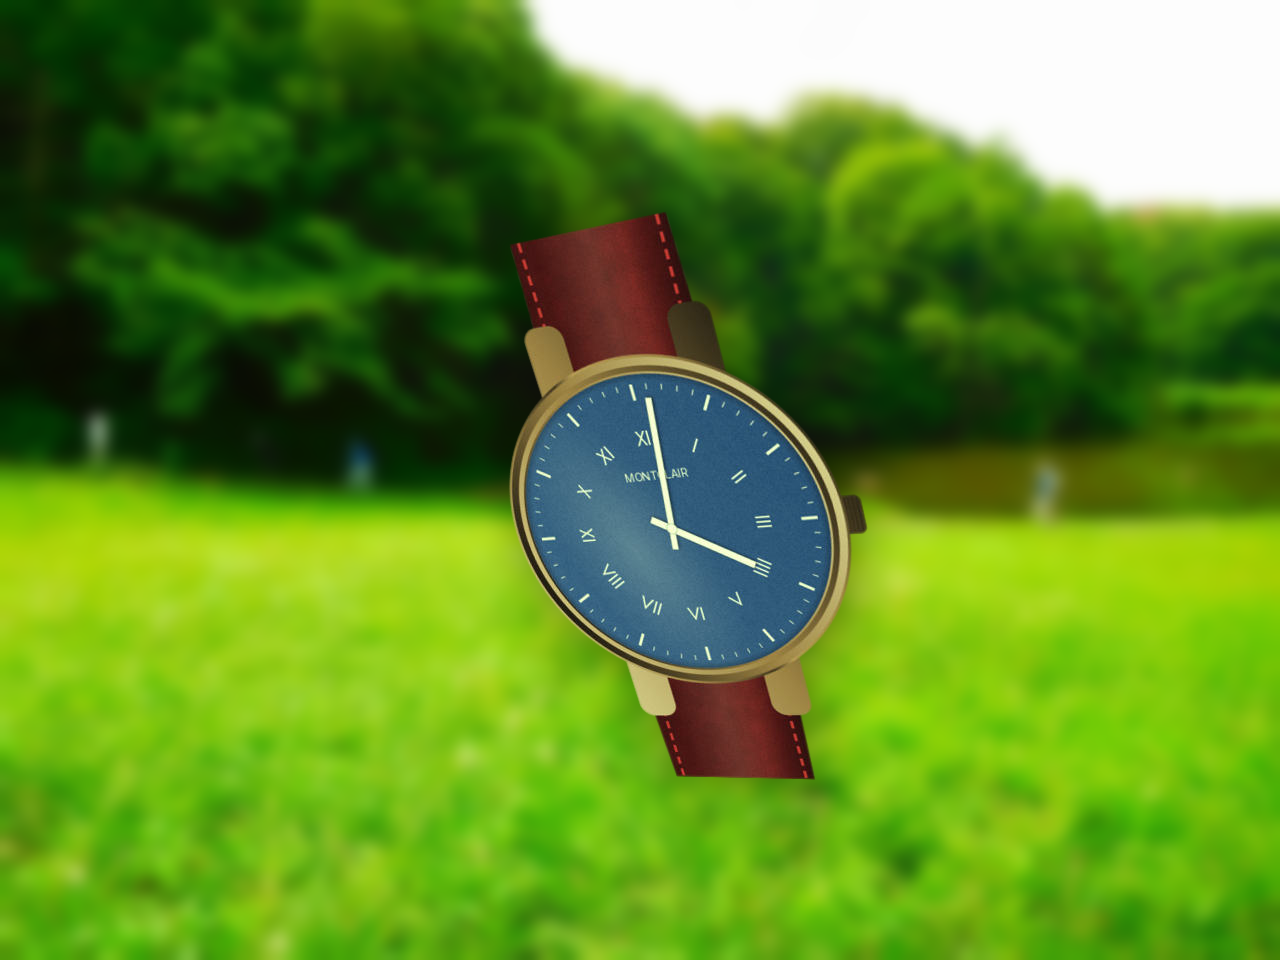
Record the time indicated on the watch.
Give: 4:01
